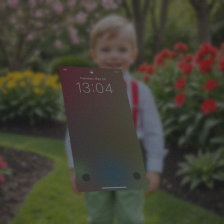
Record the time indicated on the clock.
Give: 13:04
